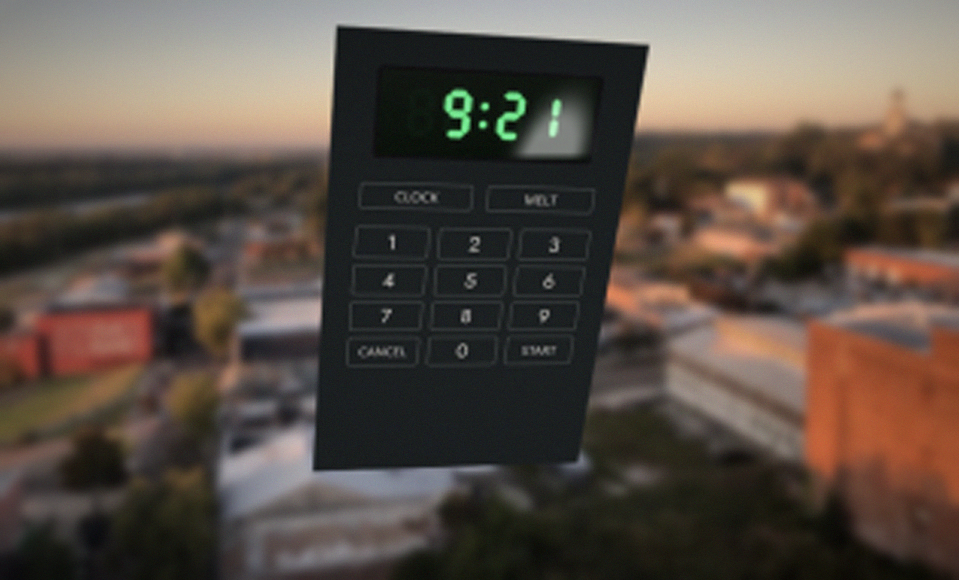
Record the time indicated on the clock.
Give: 9:21
